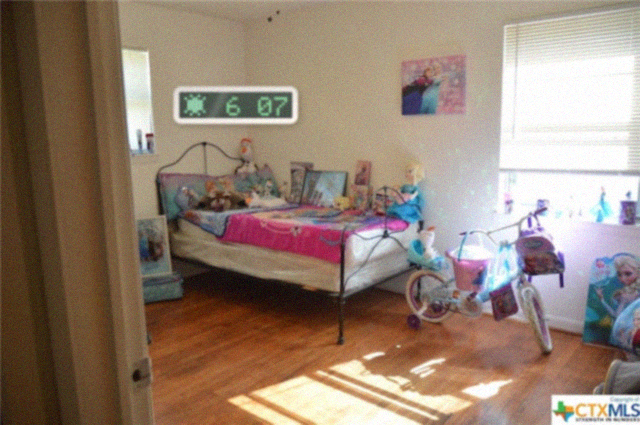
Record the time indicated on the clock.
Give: 6:07
